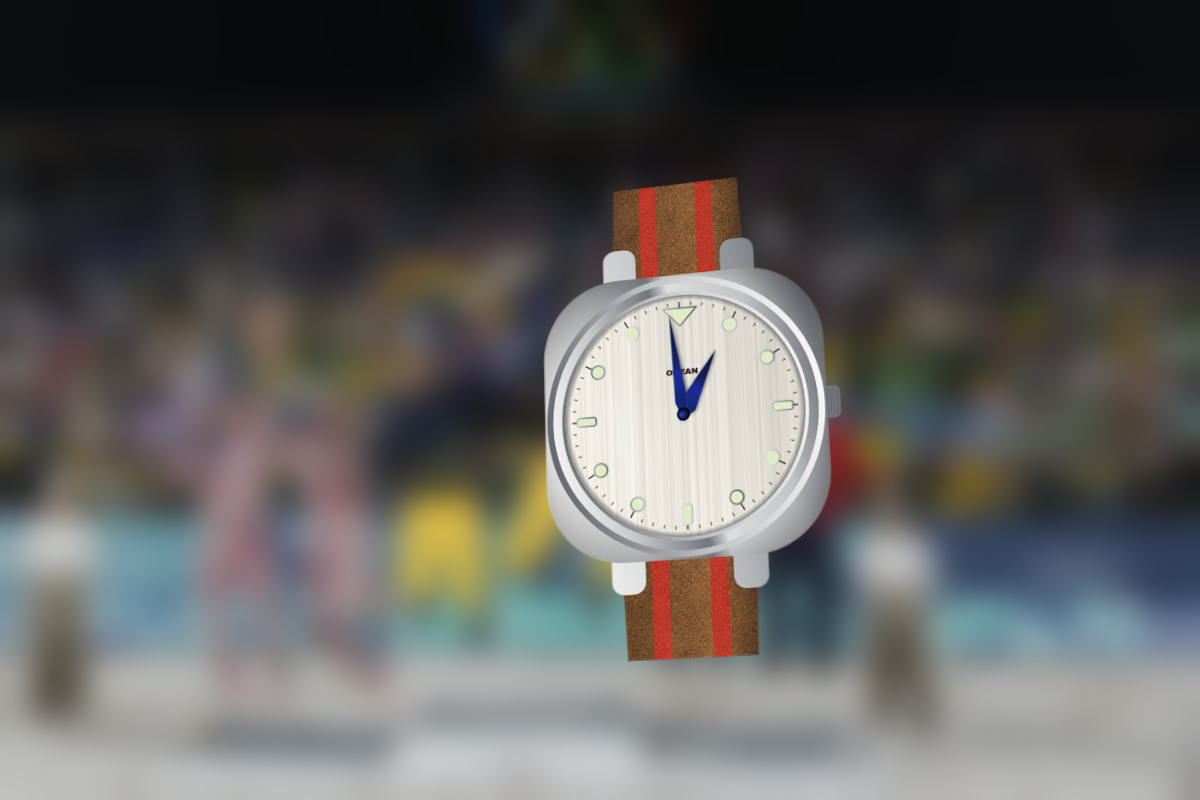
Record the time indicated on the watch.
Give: 12:59
